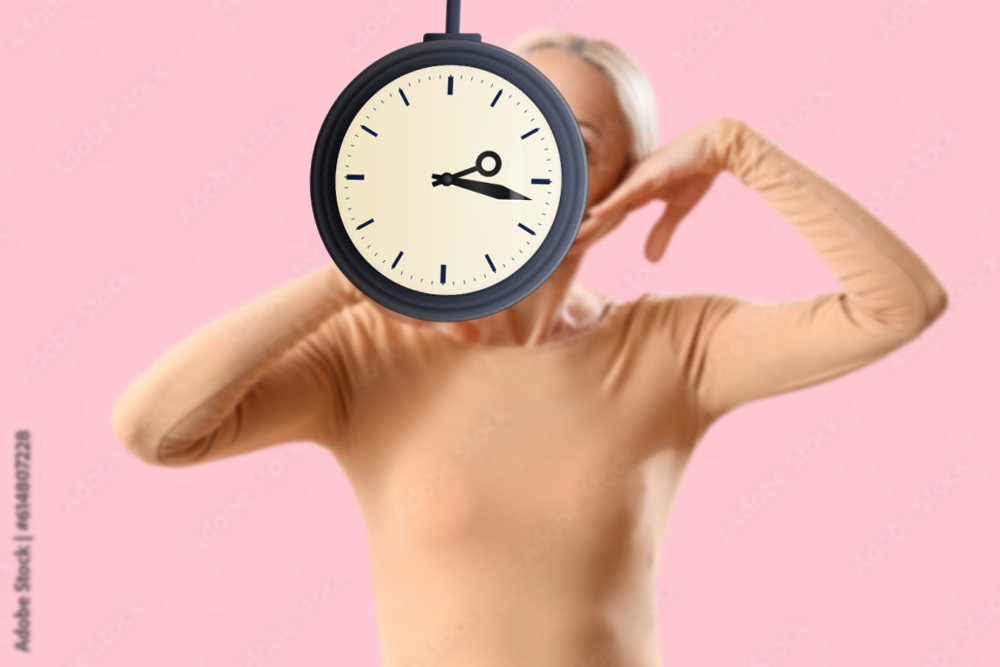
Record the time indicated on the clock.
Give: 2:17
